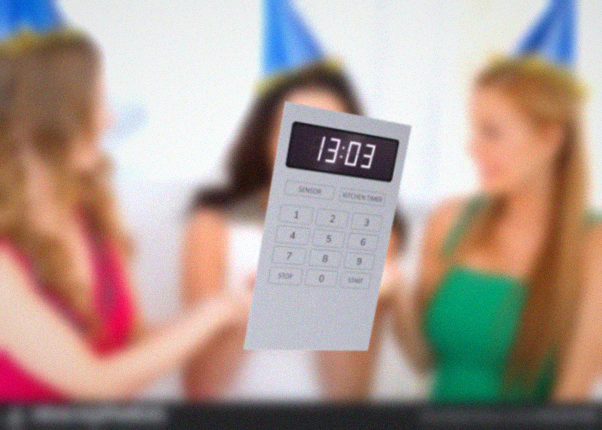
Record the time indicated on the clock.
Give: 13:03
